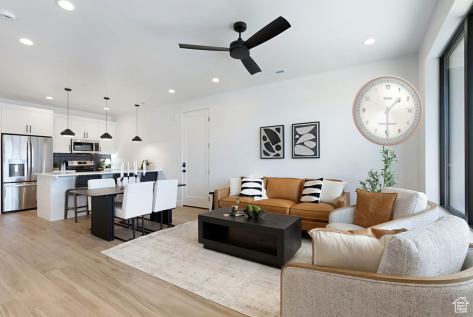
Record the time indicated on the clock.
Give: 1:30
